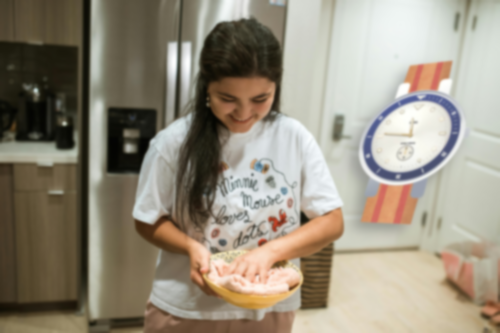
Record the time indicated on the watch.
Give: 11:46
